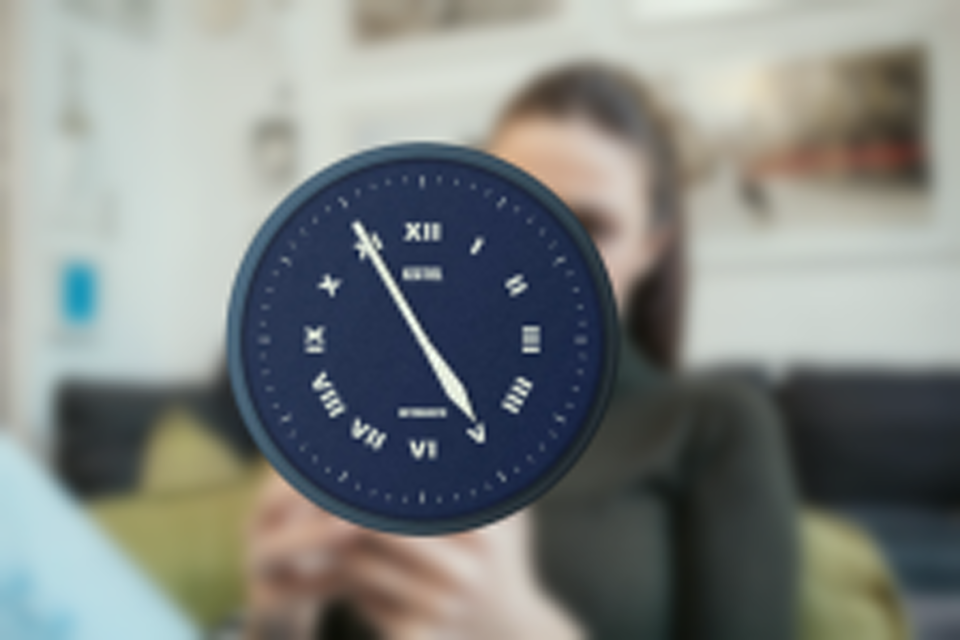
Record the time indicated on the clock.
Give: 4:55
